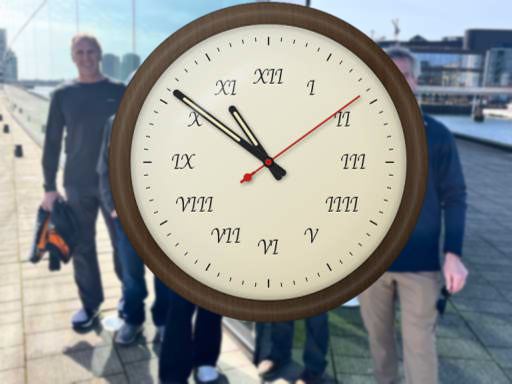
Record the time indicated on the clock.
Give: 10:51:09
